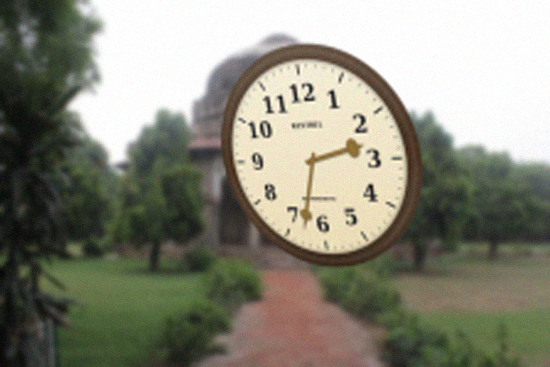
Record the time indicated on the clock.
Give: 2:33
